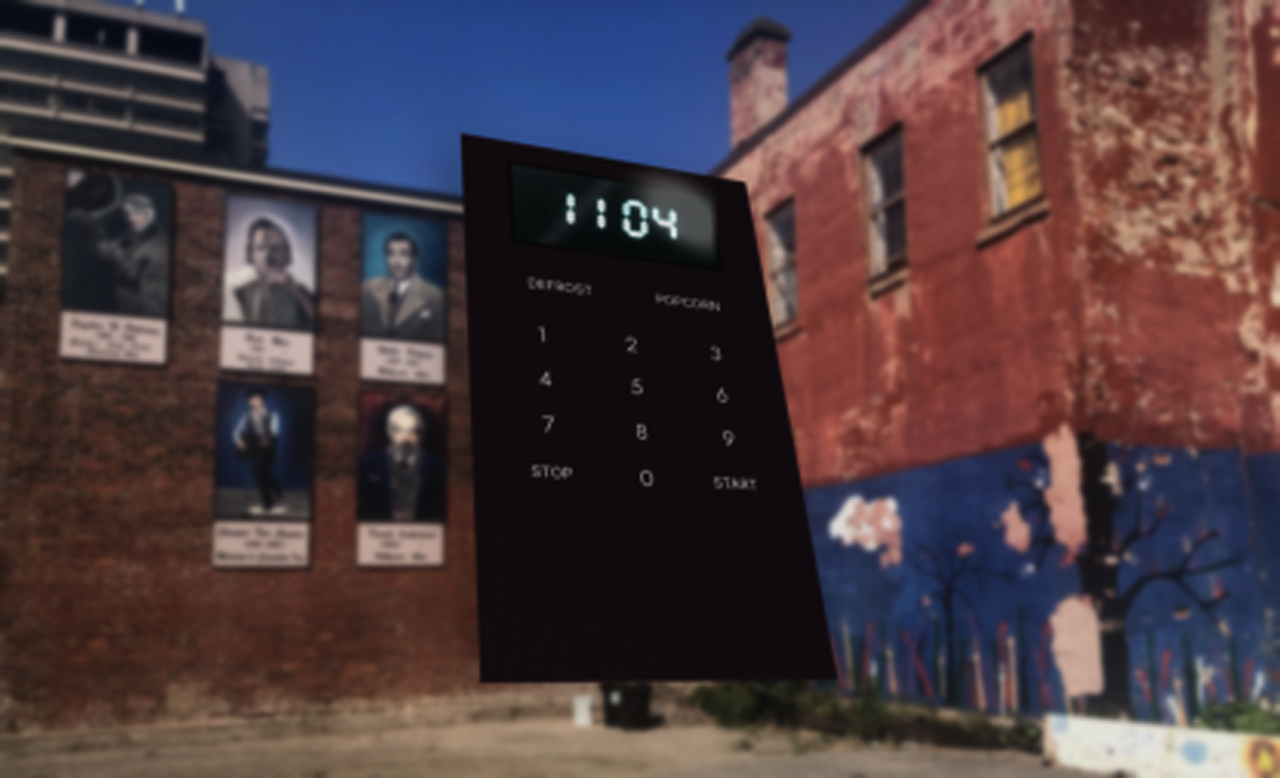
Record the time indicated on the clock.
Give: 11:04
